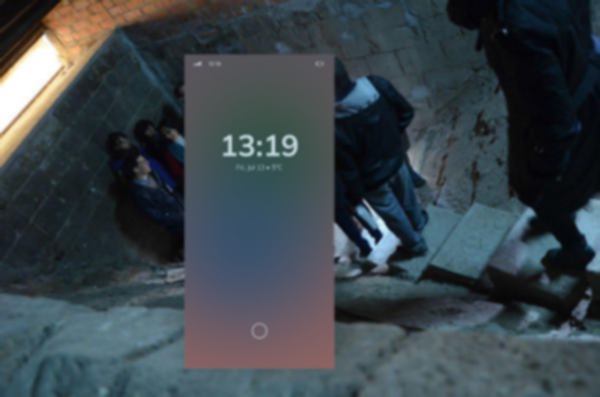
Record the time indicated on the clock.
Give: 13:19
